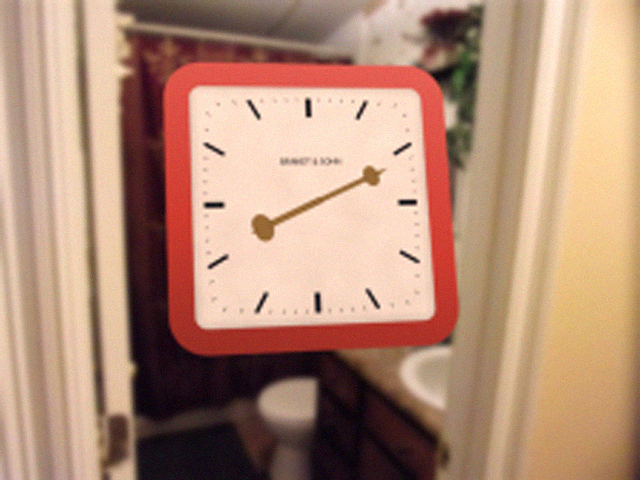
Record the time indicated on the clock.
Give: 8:11
